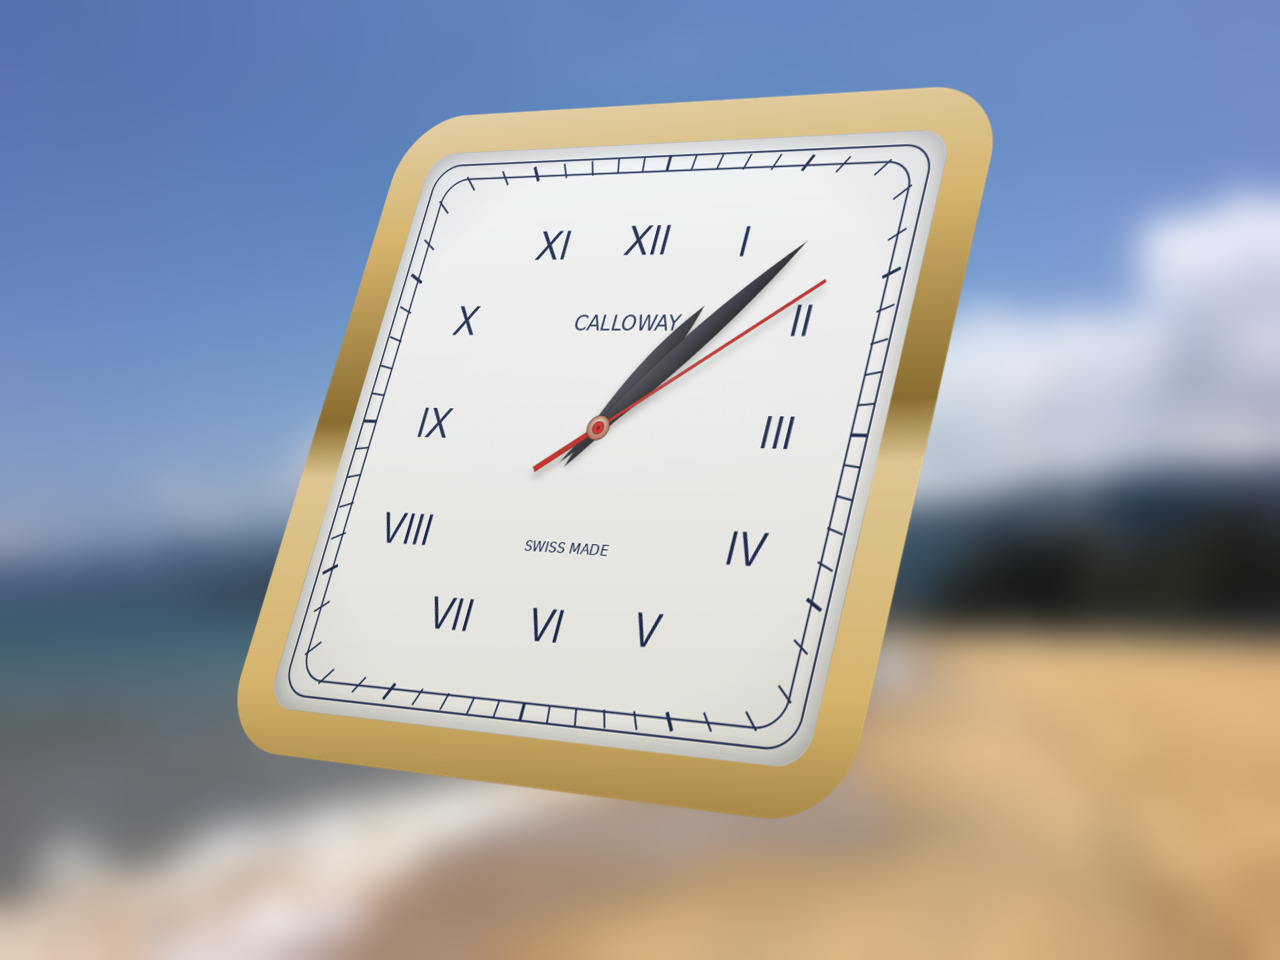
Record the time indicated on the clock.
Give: 1:07:09
